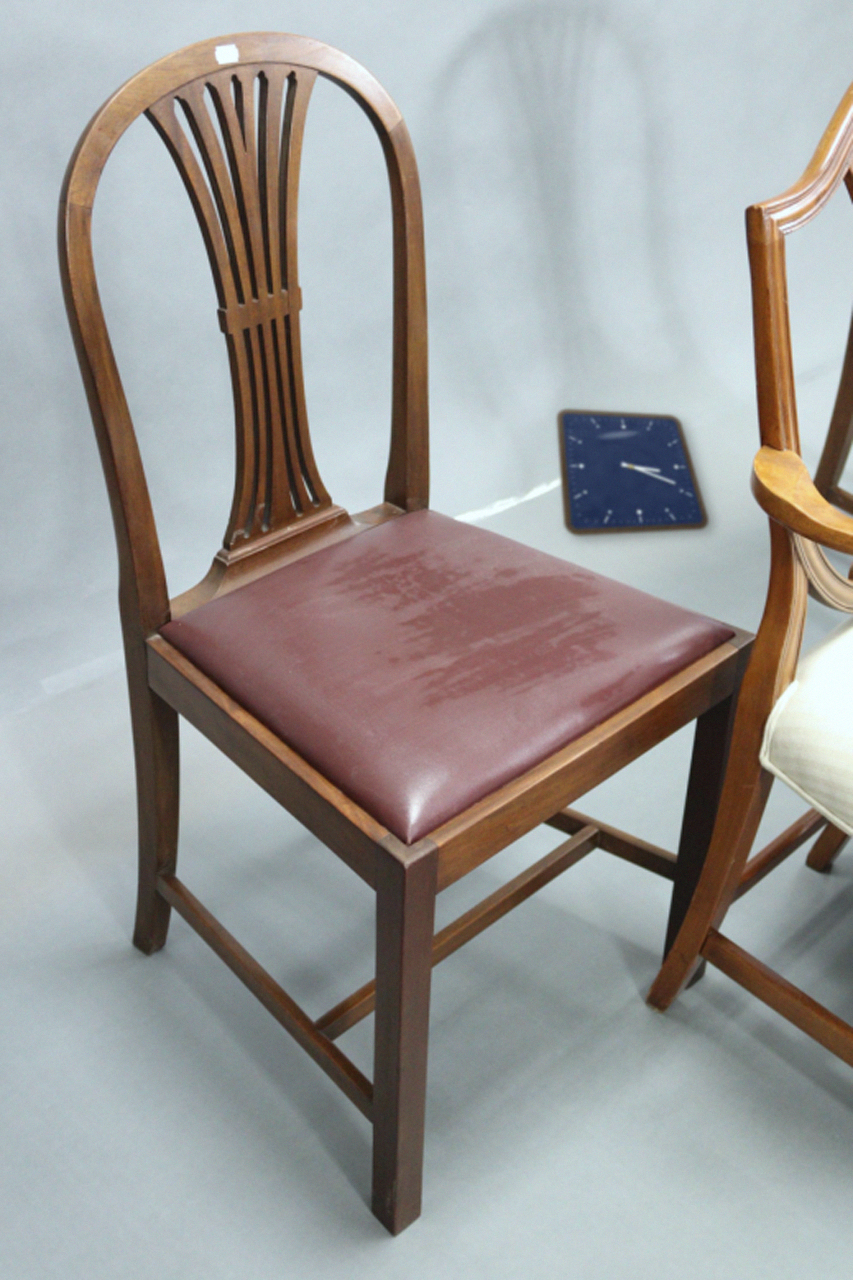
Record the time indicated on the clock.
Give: 3:19
